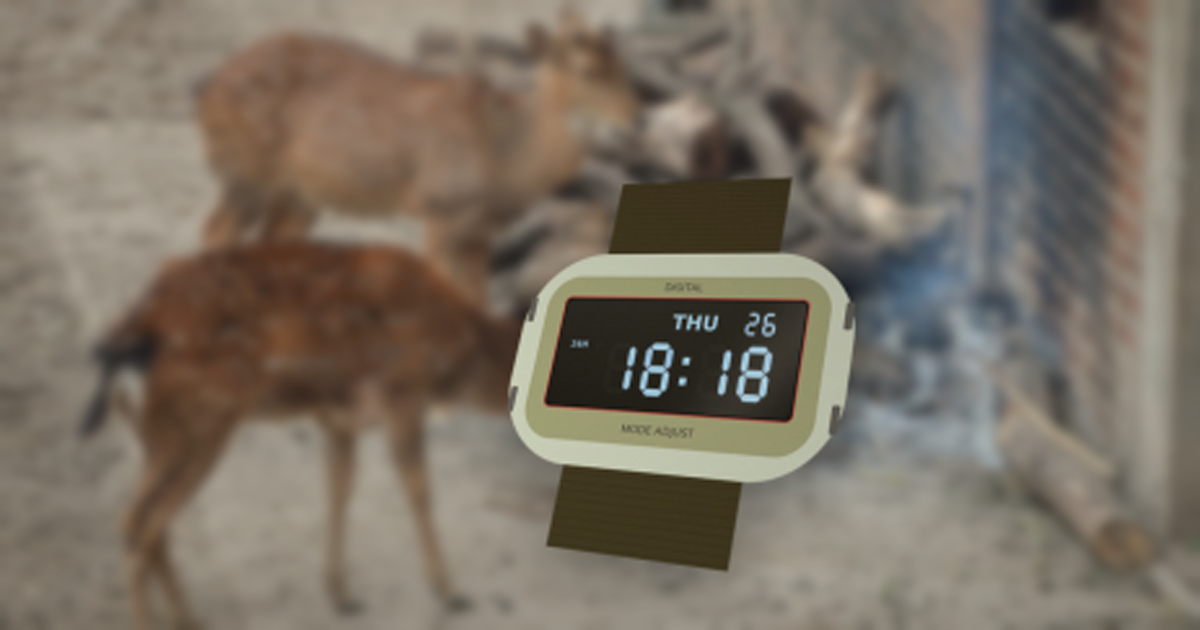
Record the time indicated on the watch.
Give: 18:18
